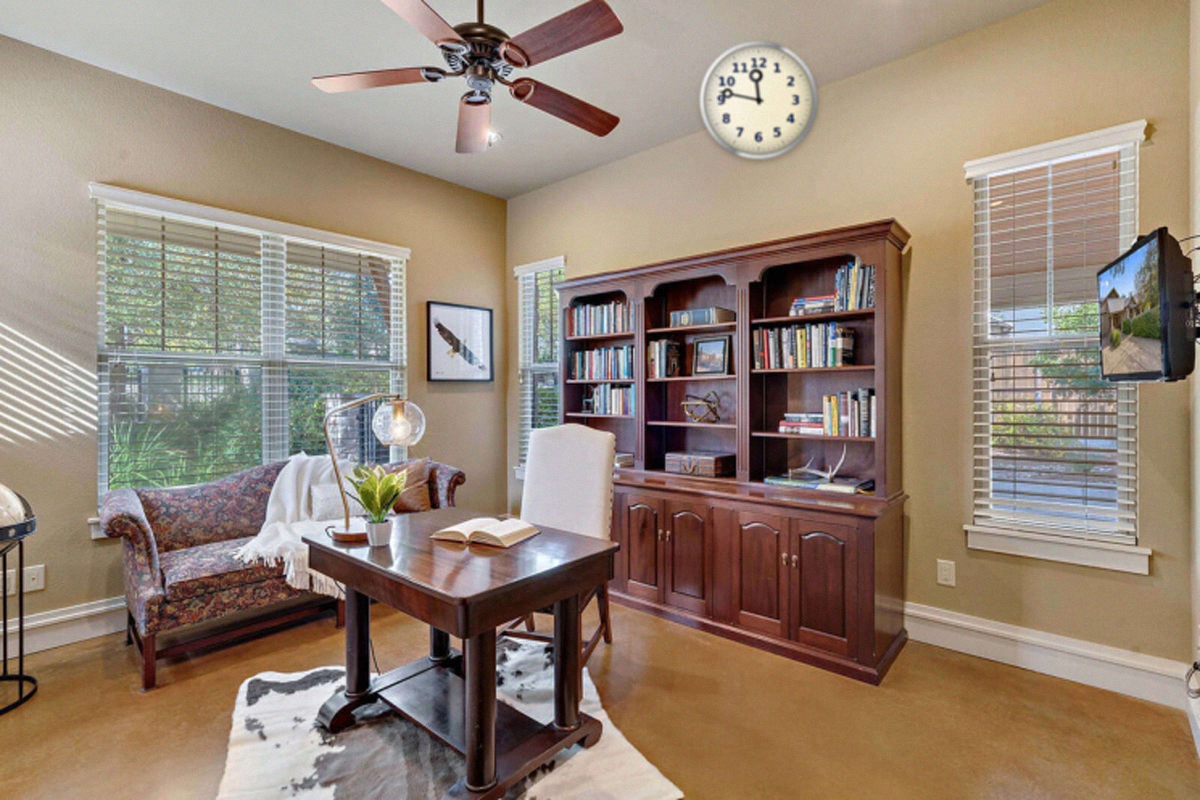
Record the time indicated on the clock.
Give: 11:47
